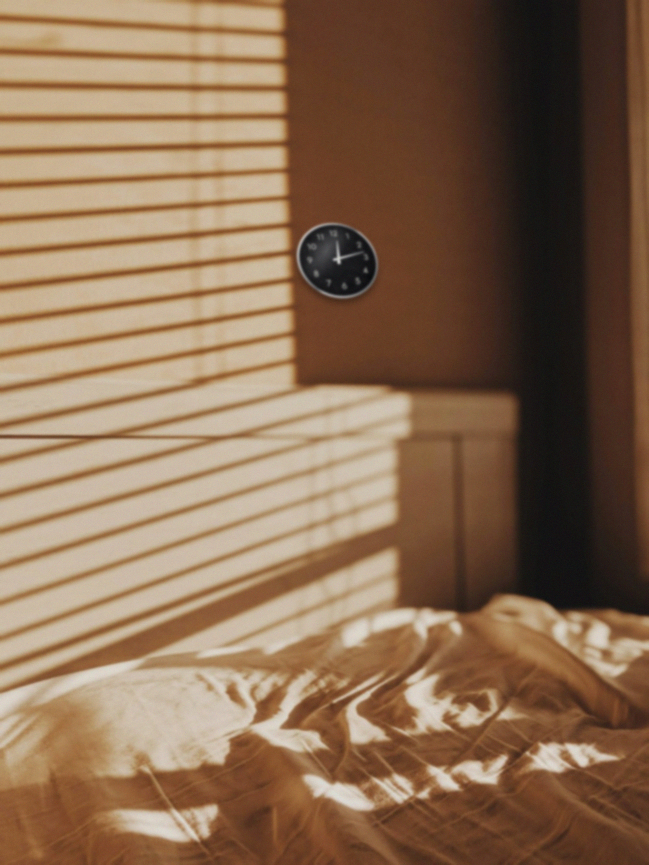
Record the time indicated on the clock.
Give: 12:13
